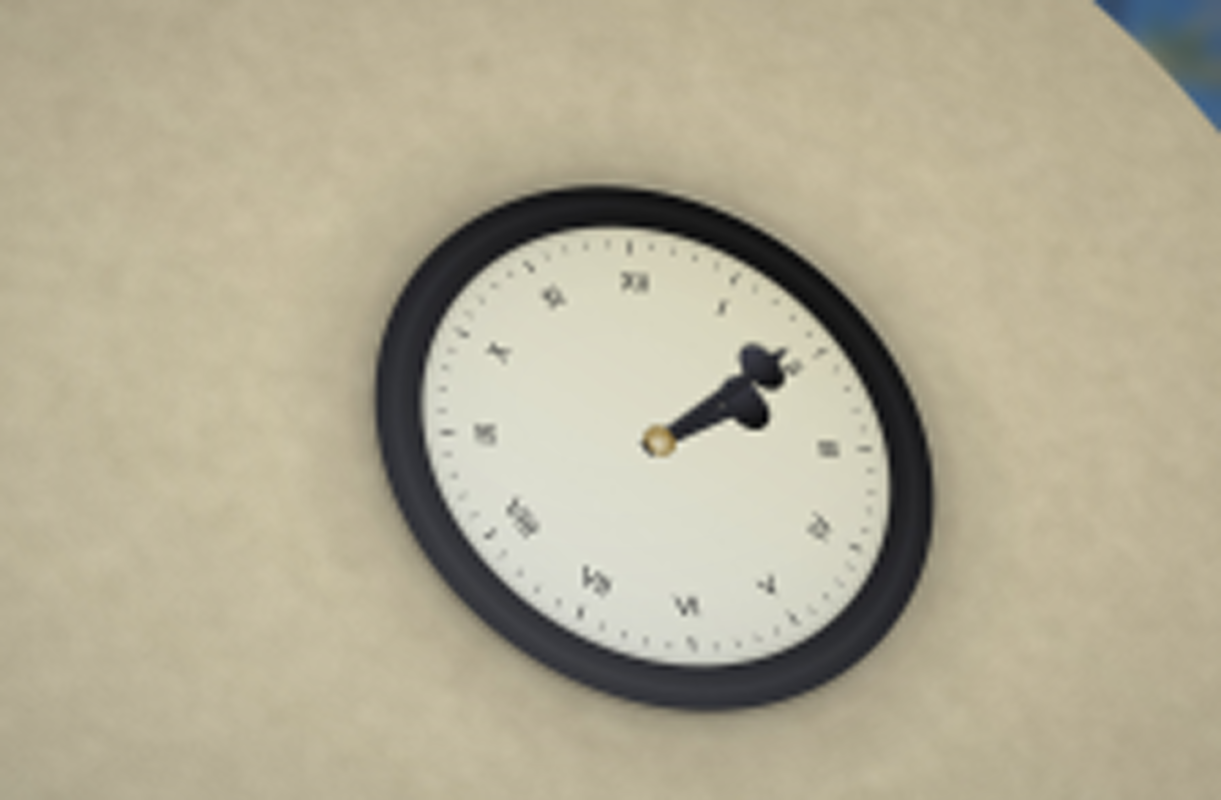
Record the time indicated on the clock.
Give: 2:09
